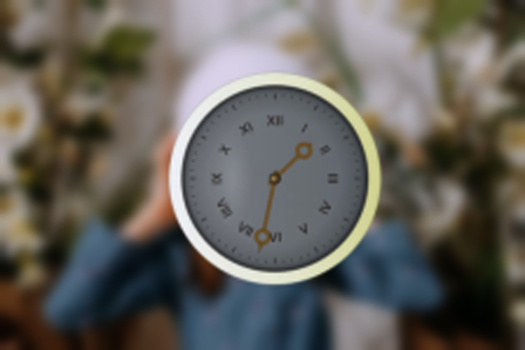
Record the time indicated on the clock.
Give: 1:32
